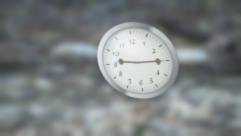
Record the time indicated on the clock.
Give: 9:15
